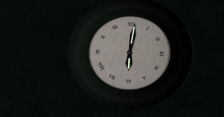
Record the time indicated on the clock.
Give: 6:01
